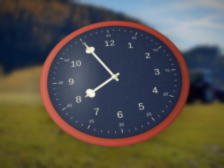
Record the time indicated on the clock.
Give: 7:55
